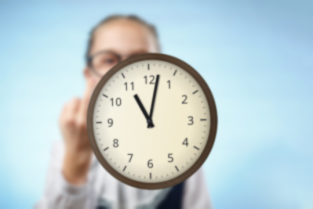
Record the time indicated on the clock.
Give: 11:02
